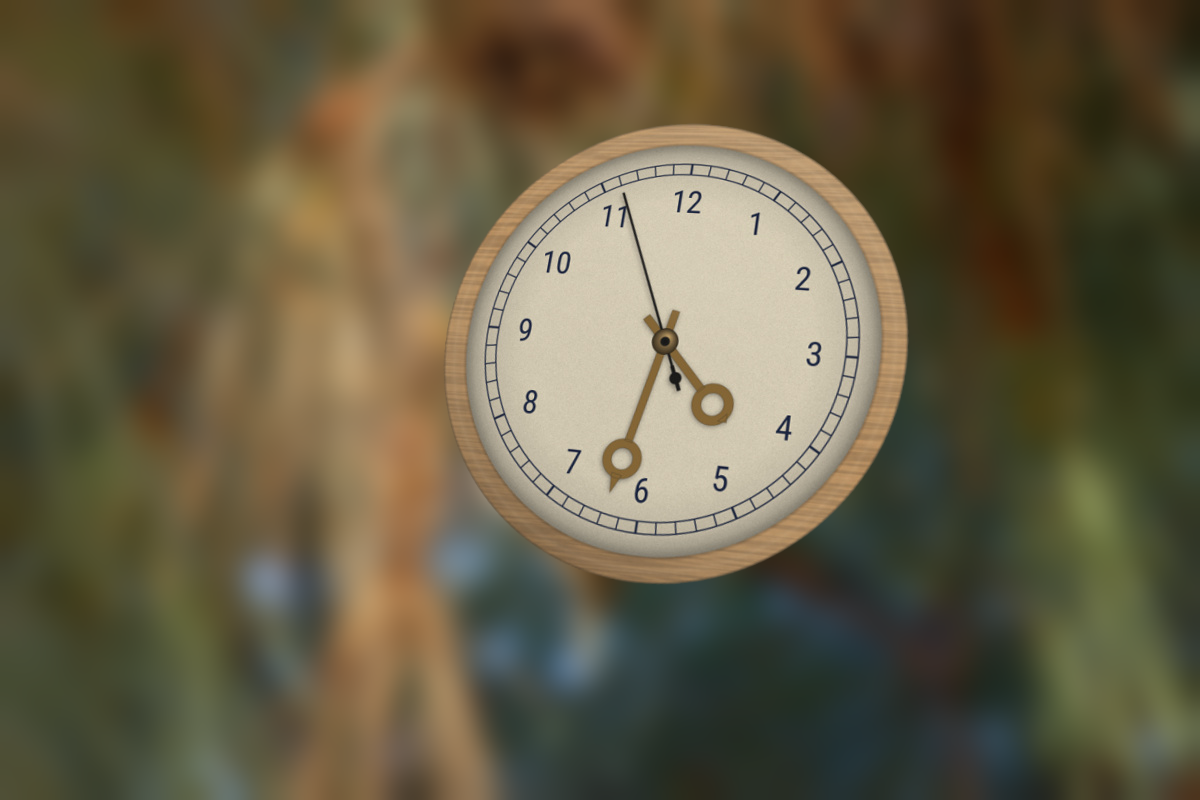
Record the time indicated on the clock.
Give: 4:31:56
